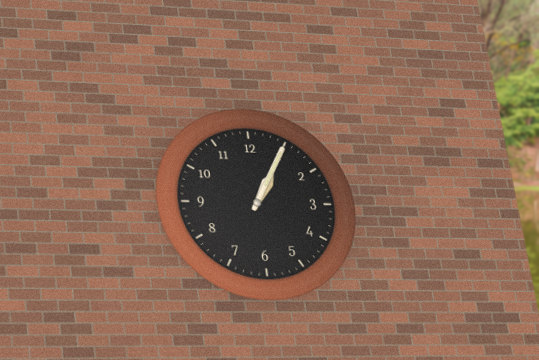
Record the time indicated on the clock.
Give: 1:05
